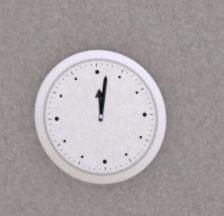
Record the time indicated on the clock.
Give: 12:02
